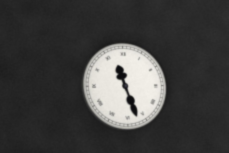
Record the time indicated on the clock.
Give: 11:27
